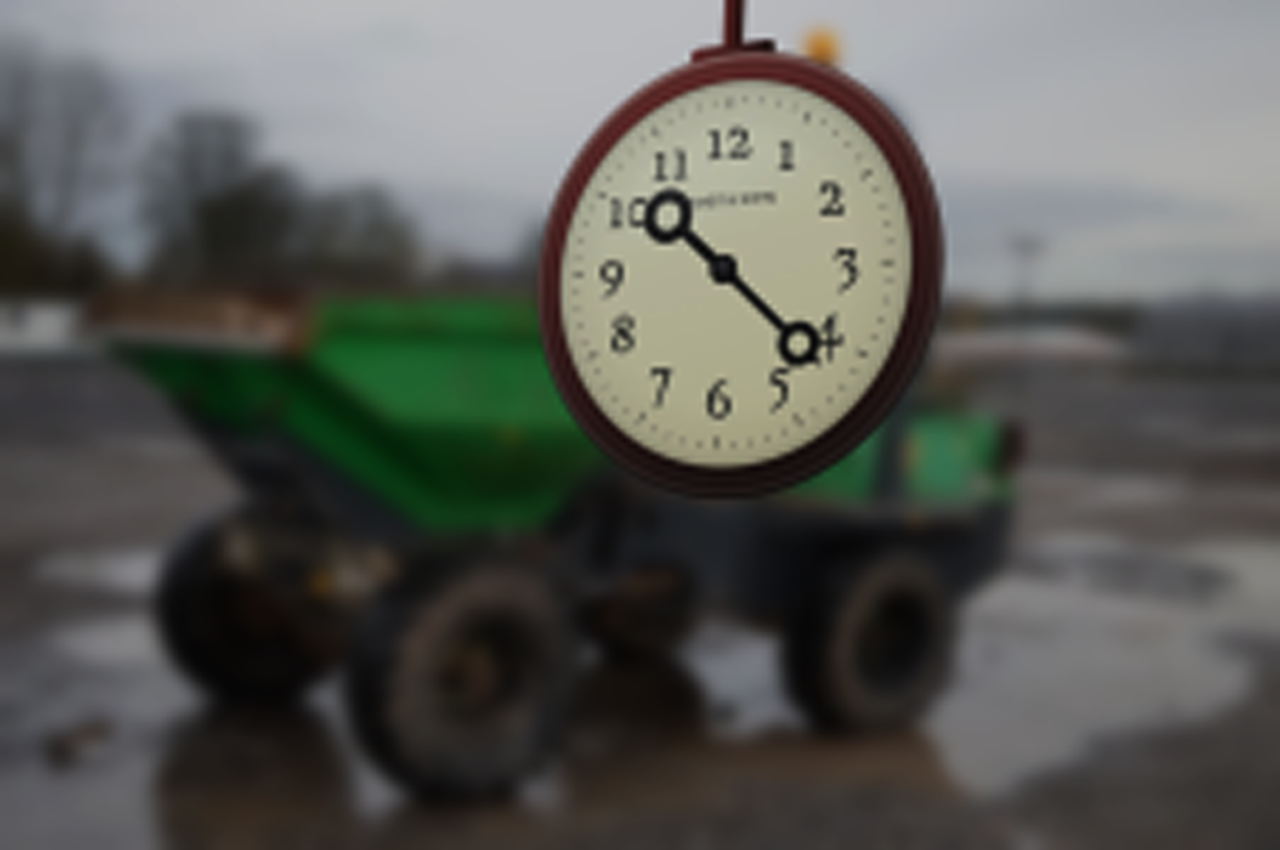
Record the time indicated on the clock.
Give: 10:22
